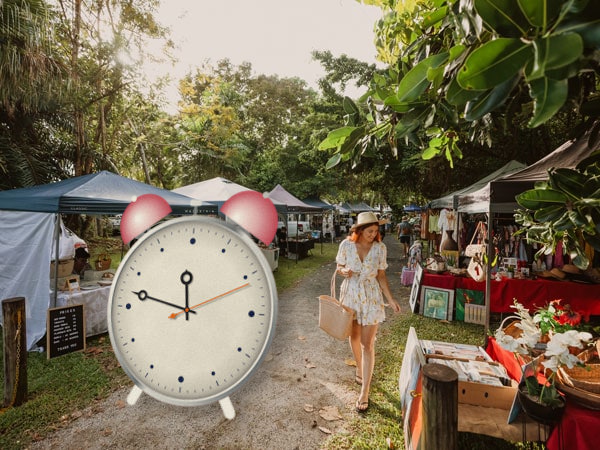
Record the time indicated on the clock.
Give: 11:47:11
